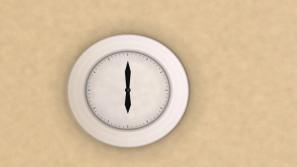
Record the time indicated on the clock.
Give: 6:00
